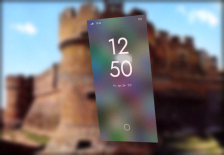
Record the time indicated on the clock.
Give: 12:50
